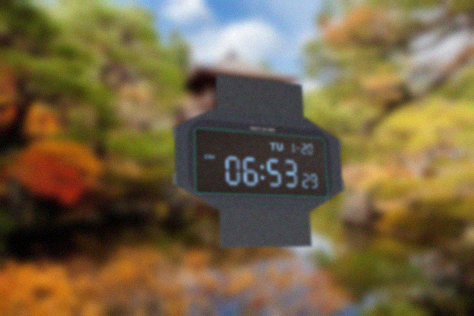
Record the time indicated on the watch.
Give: 6:53
